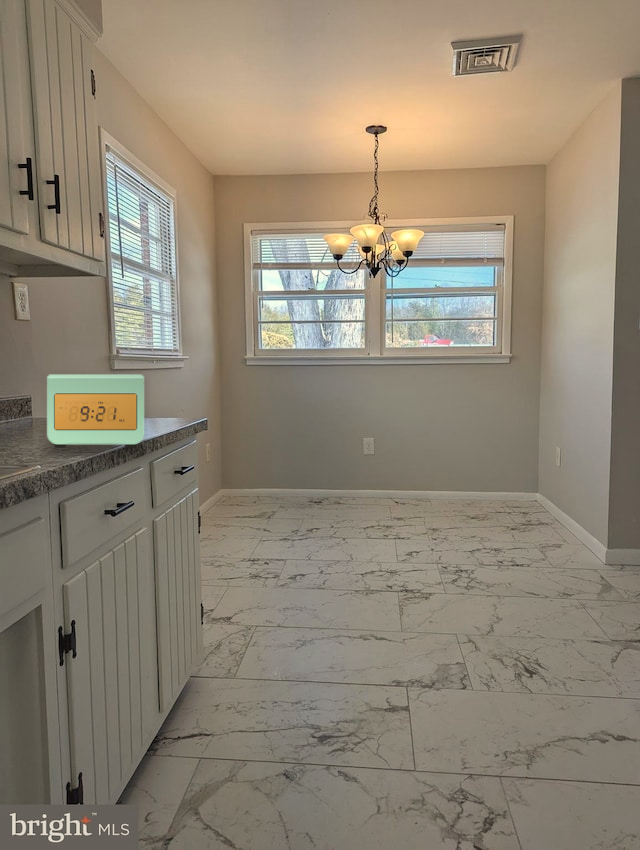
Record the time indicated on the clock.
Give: 9:21
